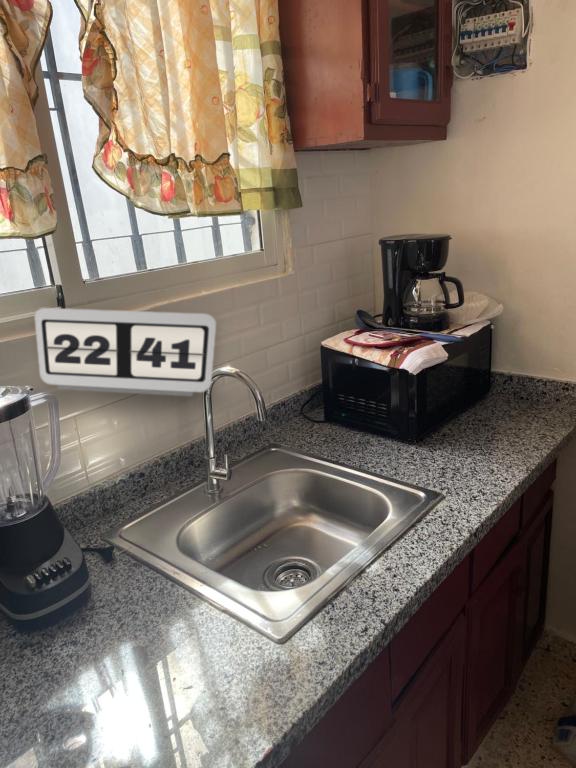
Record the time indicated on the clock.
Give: 22:41
